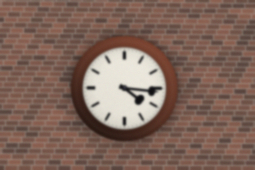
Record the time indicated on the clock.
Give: 4:16
